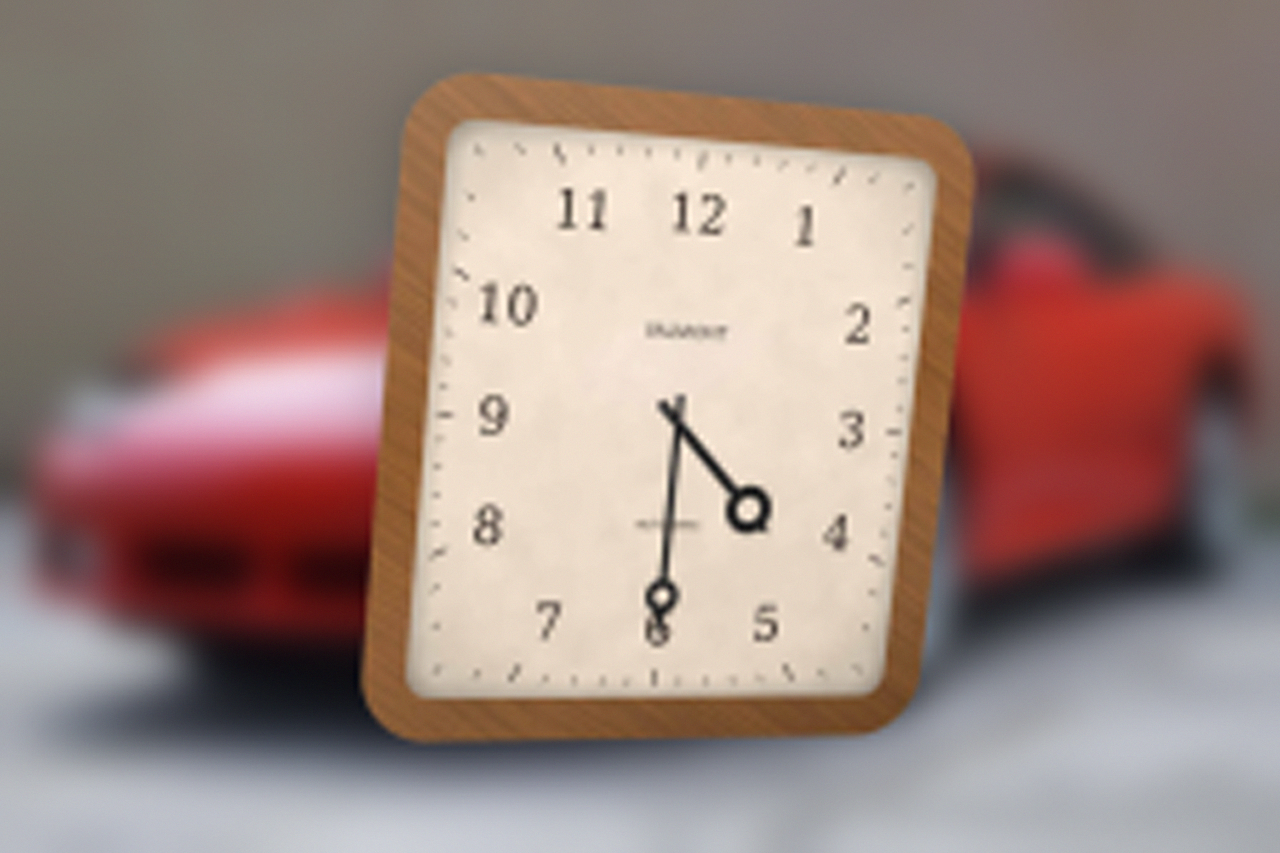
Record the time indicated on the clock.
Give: 4:30
